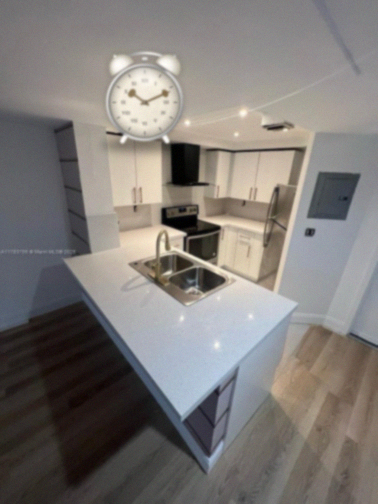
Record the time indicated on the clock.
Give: 10:11
